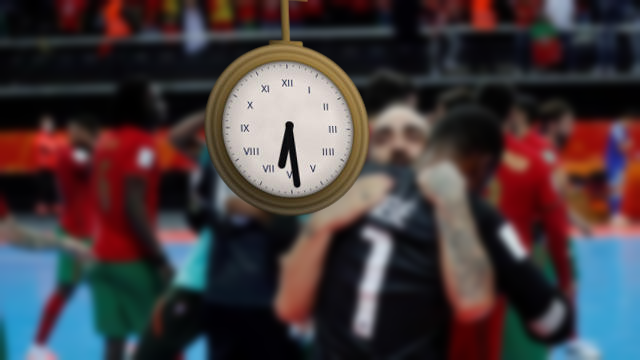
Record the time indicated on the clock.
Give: 6:29
